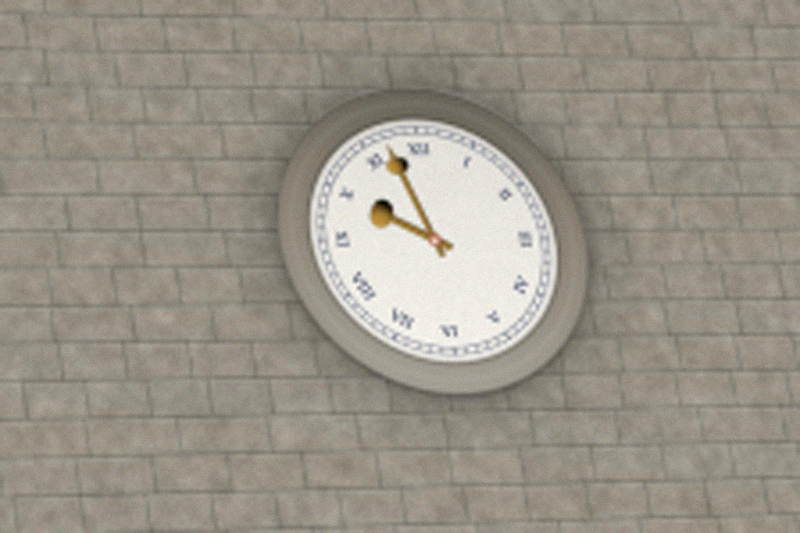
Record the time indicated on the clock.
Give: 9:57
